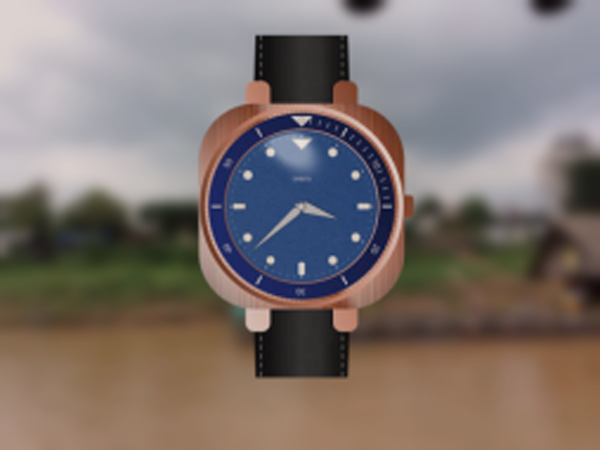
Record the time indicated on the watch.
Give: 3:38
